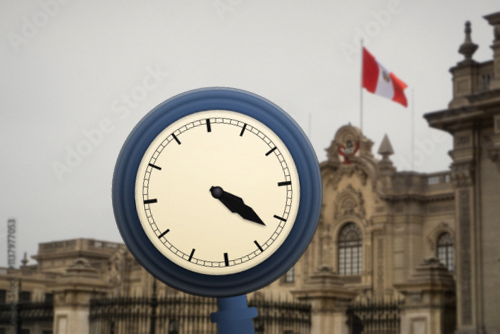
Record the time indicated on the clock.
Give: 4:22
